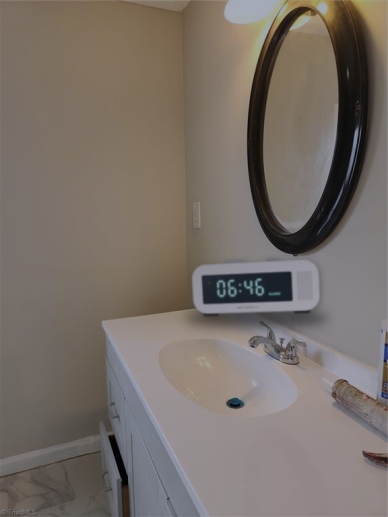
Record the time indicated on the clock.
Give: 6:46
